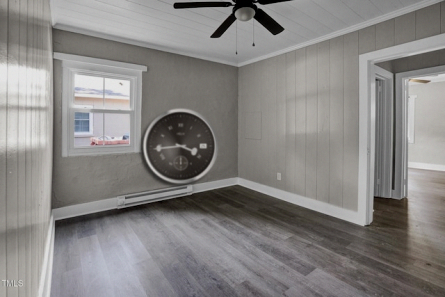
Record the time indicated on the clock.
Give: 3:44
